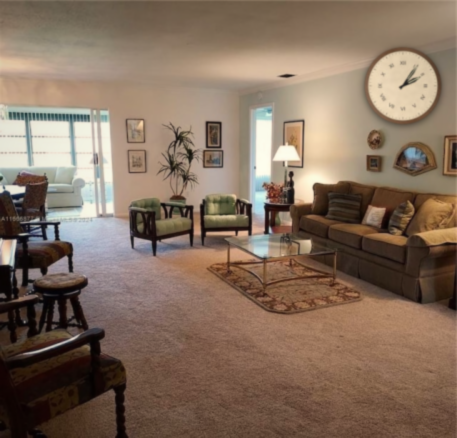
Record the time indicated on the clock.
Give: 2:06
